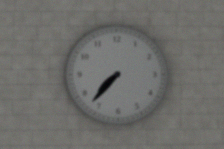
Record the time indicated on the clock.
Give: 7:37
